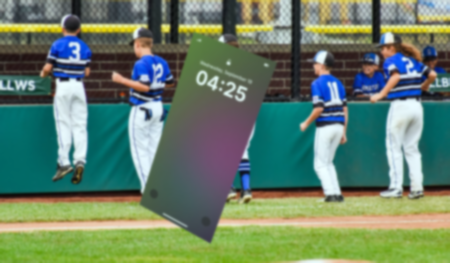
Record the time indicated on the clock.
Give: 4:25
